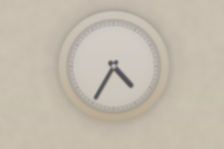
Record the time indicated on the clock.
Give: 4:35
